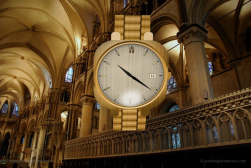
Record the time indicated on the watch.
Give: 10:21
